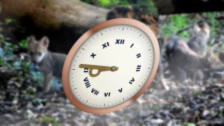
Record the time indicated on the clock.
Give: 8:46
